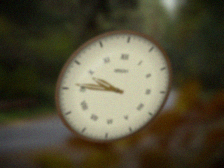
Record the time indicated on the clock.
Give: 9:46
